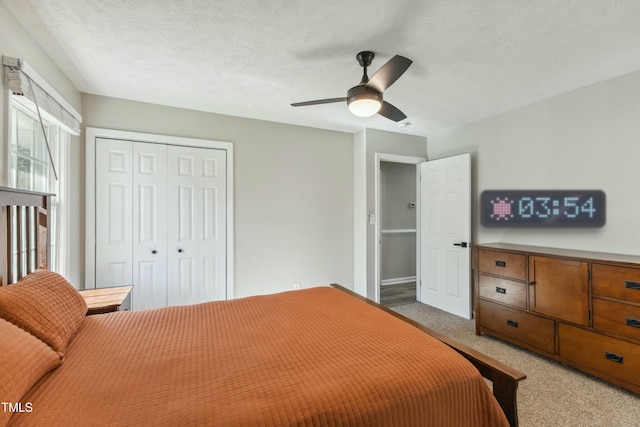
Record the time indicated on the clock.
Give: 3:54
